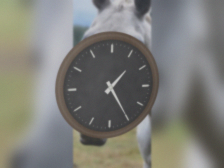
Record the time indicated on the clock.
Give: 1:25
